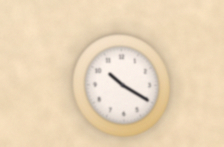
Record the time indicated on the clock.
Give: 10:20
